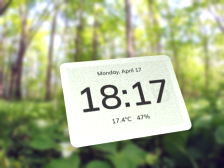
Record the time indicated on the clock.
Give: 18:17
